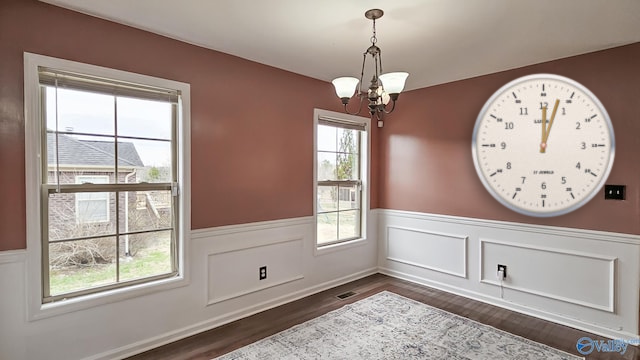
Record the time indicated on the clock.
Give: 12:03
